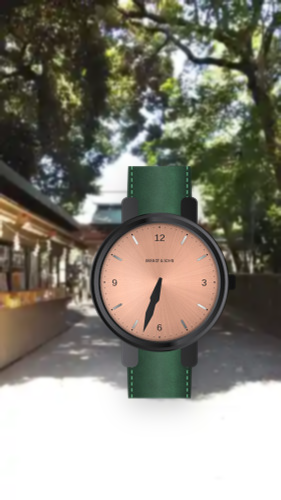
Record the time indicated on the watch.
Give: 6:33
